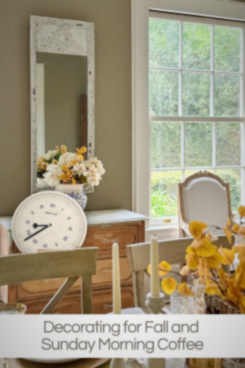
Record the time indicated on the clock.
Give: 8:38
